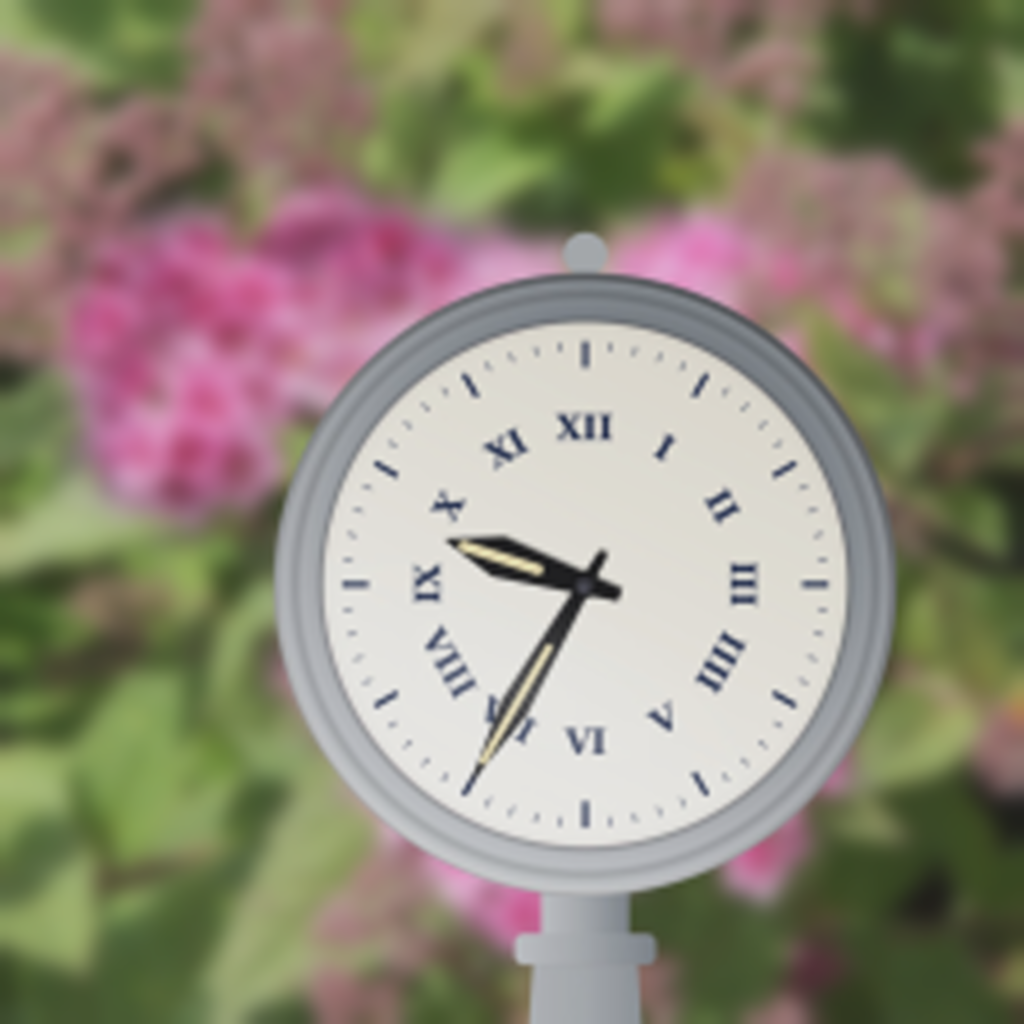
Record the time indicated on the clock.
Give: 9:35
